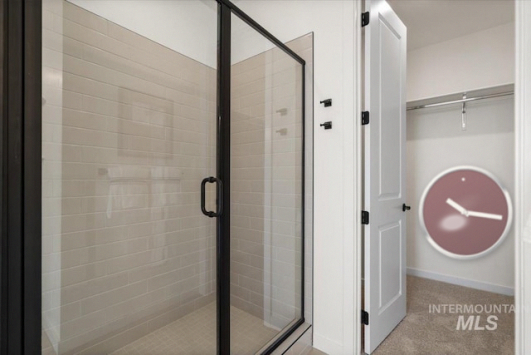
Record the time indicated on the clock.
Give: 10:17
